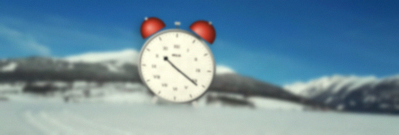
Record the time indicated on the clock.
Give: 10:21
